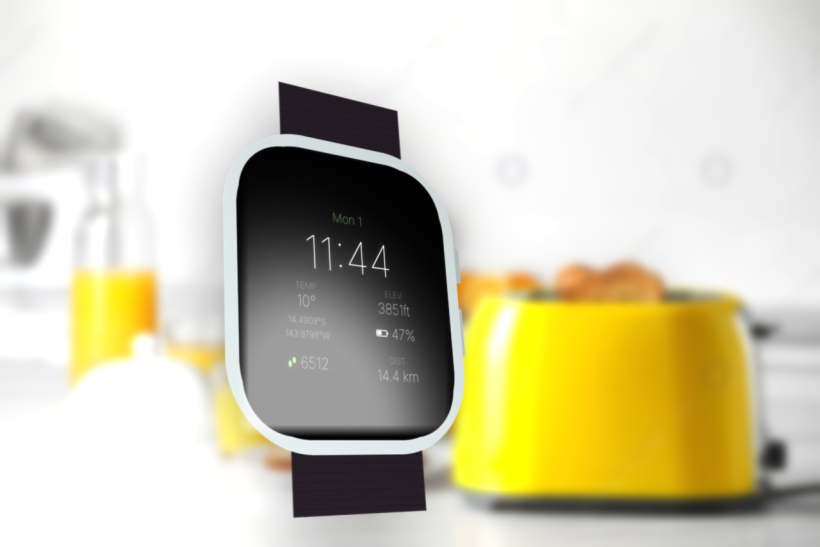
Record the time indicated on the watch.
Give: 11:44
